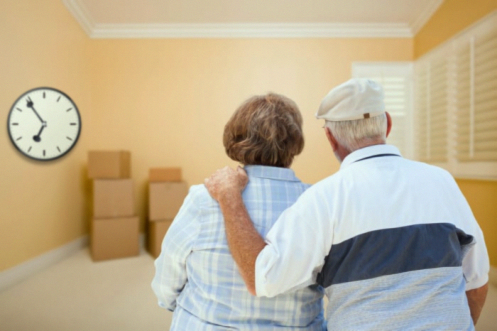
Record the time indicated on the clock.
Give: 6:54
